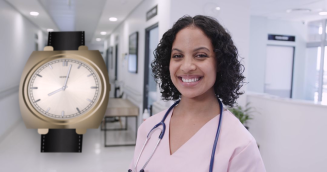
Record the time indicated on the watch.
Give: 8:02
